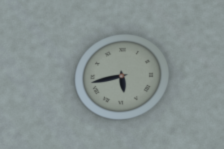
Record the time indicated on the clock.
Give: 5:43
